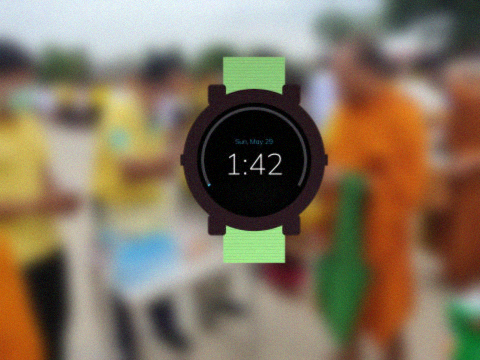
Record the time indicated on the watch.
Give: 1:42
